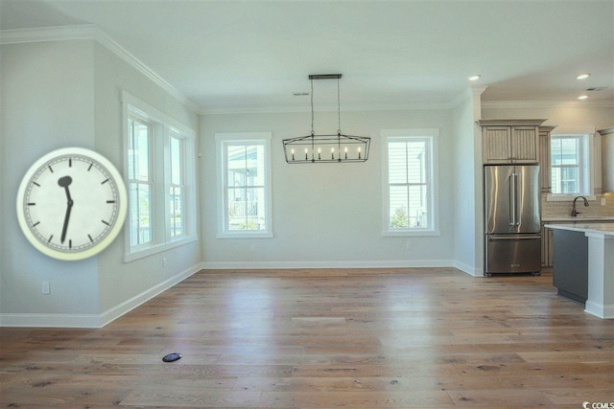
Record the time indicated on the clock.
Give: 11:32
